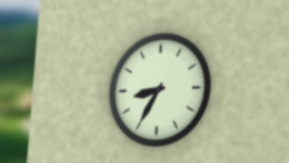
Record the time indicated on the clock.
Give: 8:35
